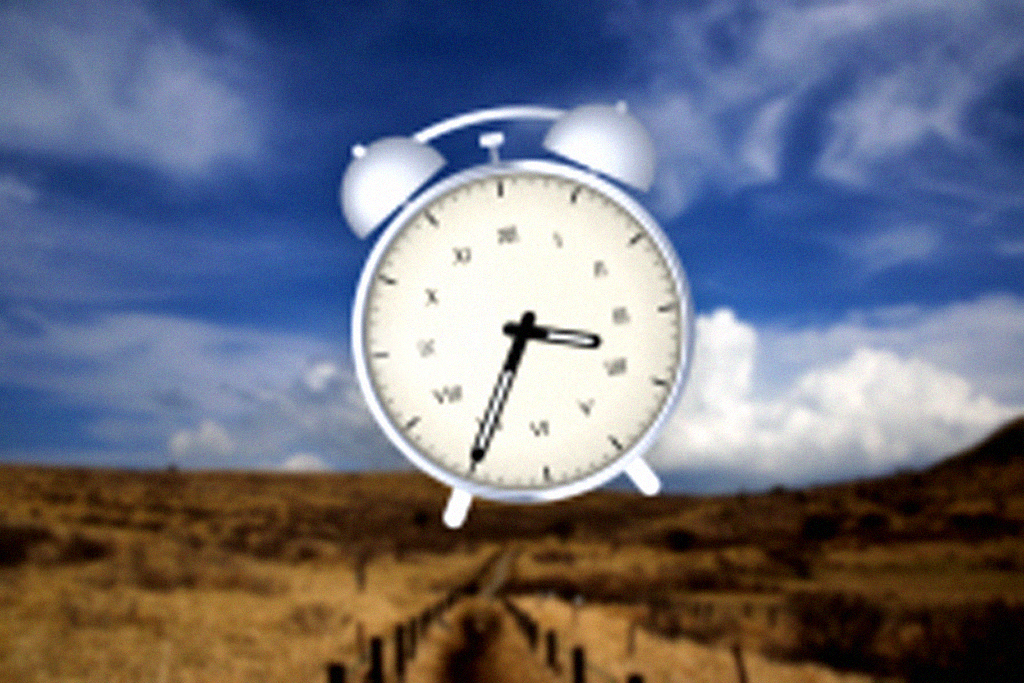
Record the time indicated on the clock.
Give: 3:35
